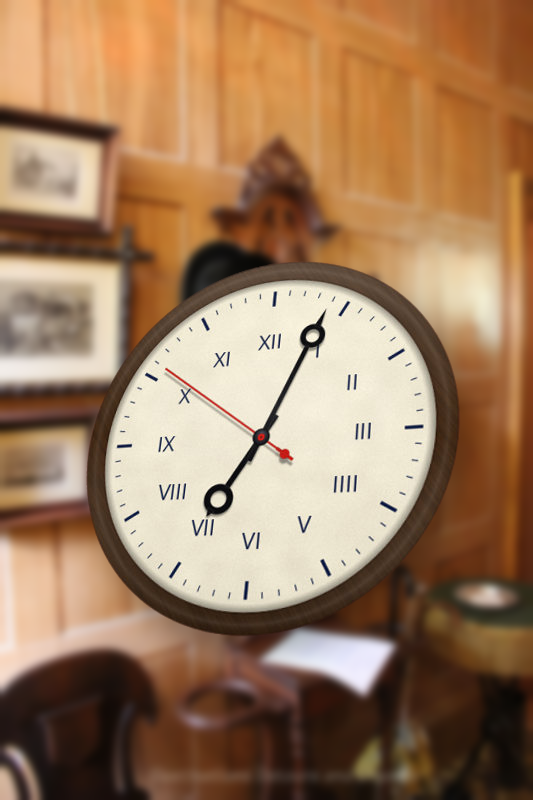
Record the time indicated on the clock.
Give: 7:03:51
